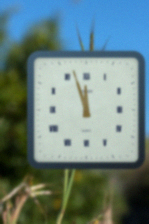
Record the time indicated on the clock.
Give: 11:57
